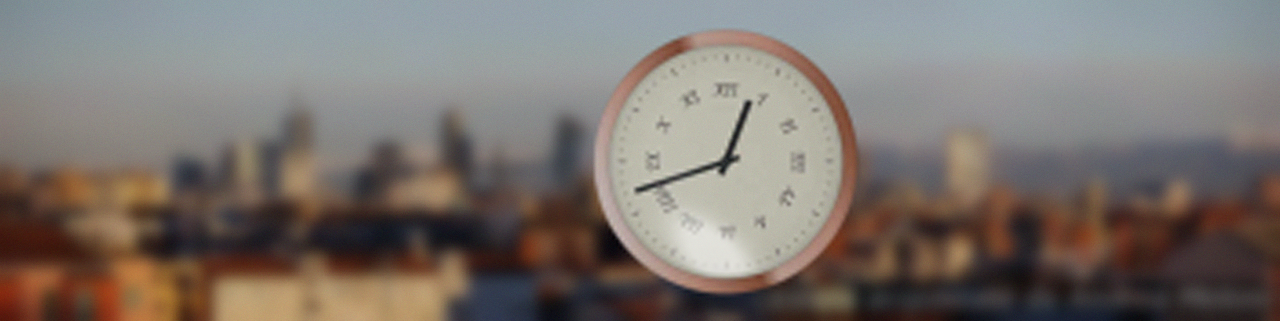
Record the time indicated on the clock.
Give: 12:42
